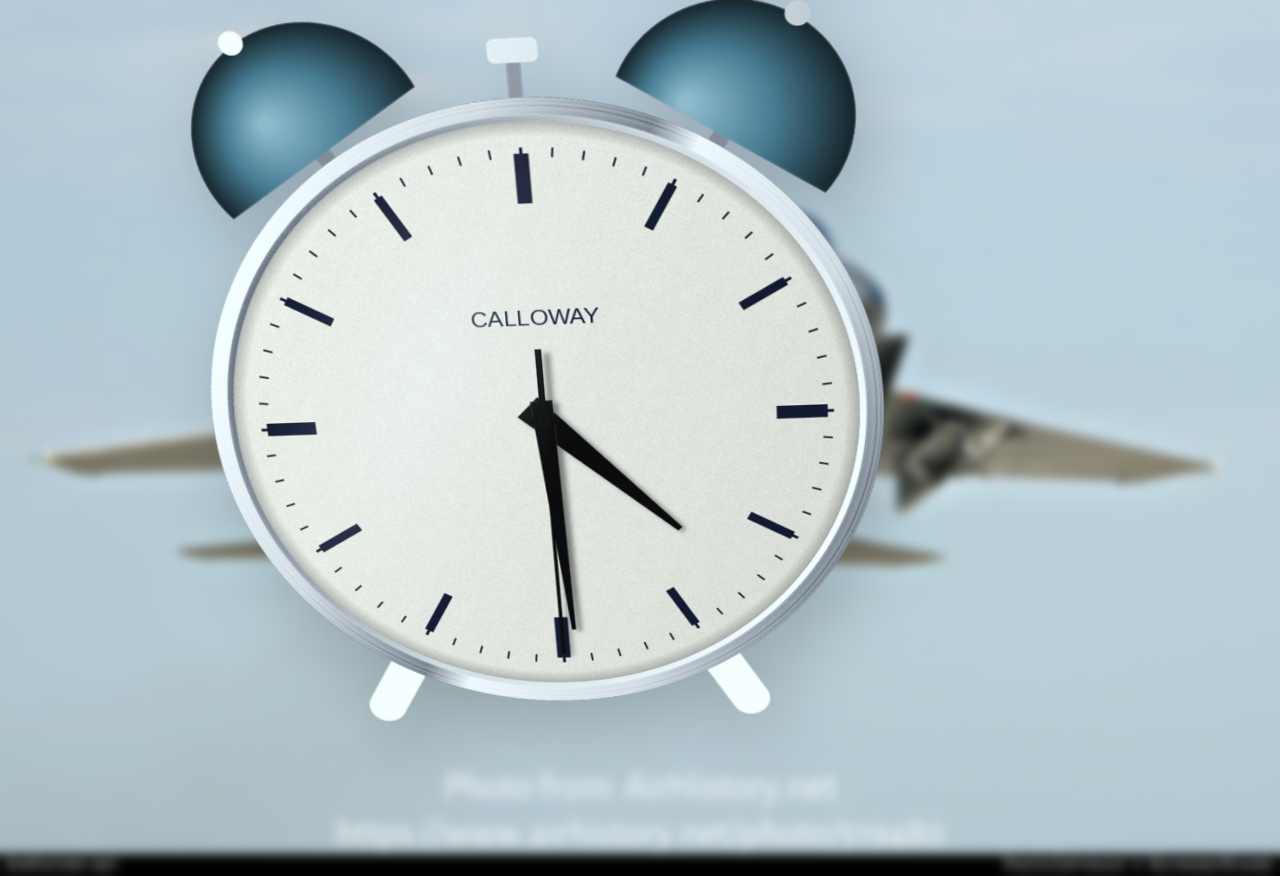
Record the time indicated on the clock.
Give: 4:29:30
